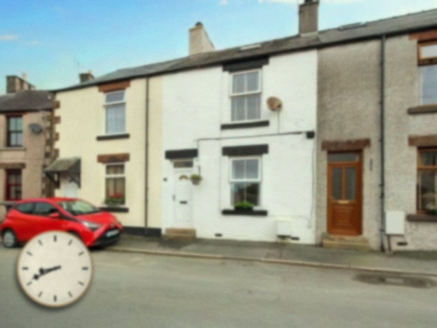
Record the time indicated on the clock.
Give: 8:41
